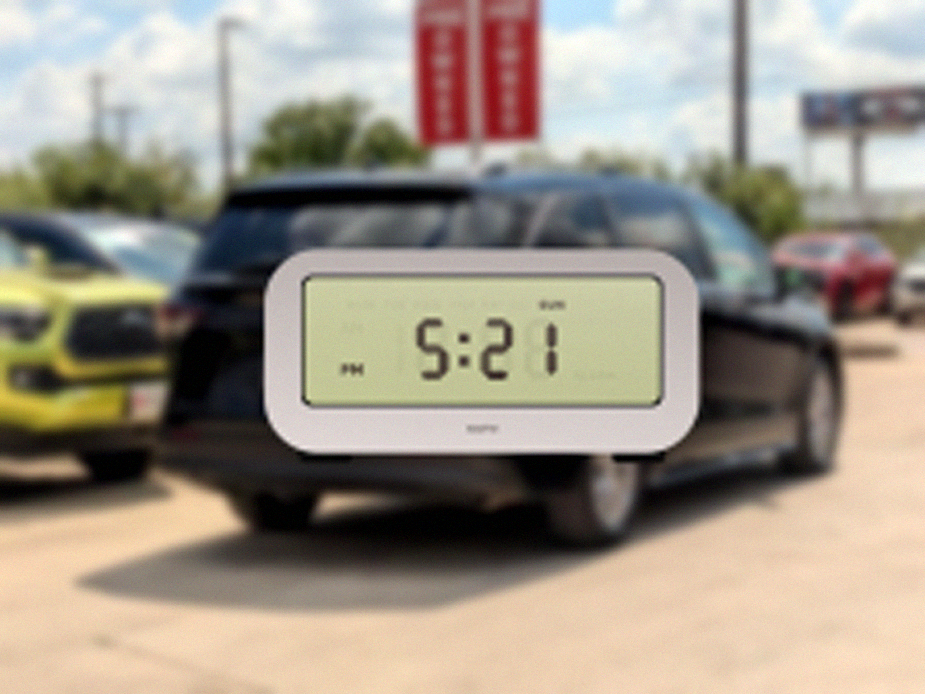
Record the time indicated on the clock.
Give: 5:21
